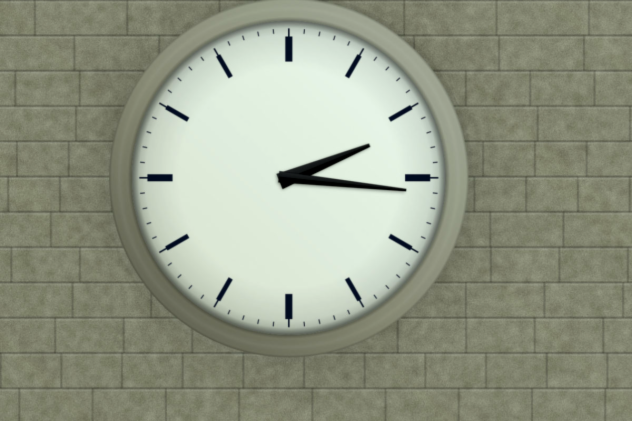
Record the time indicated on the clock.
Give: 2:16
